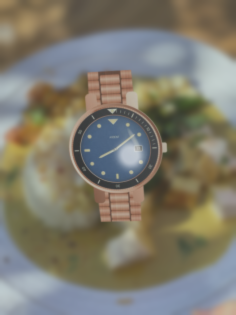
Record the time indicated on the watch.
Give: 8:09
